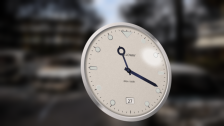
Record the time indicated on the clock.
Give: 11:19
